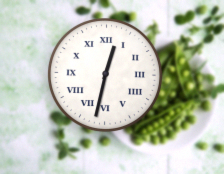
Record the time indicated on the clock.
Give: 12:32
